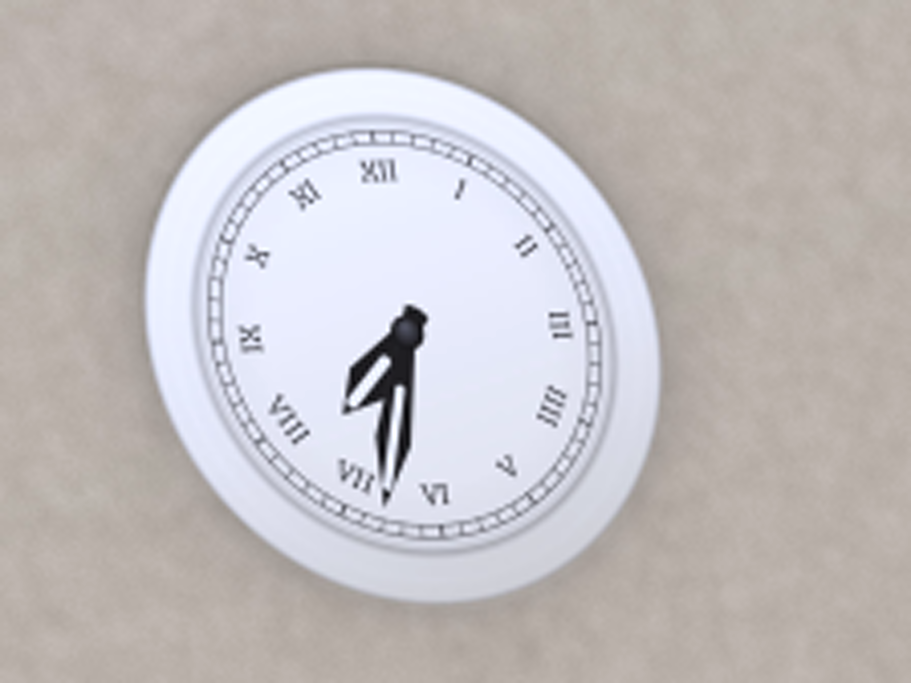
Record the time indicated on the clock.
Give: 7:33
